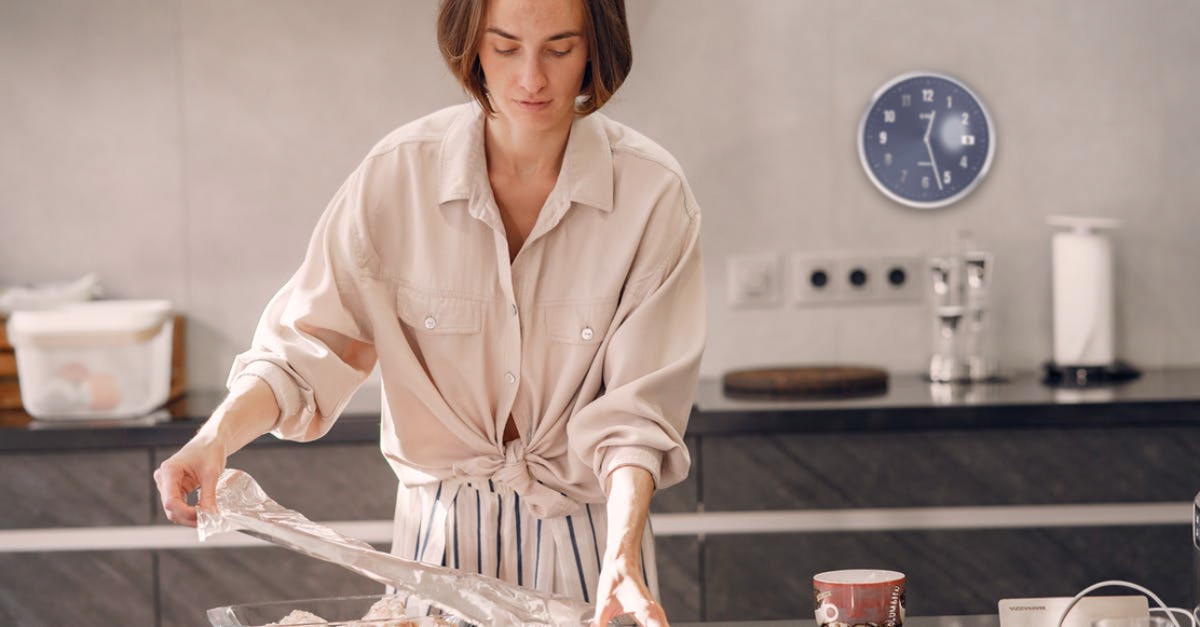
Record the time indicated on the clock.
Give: 12:27
